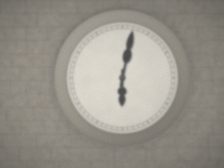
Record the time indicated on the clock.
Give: 6:02
